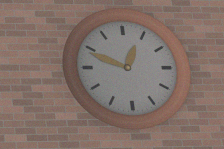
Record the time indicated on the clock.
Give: 12:49
